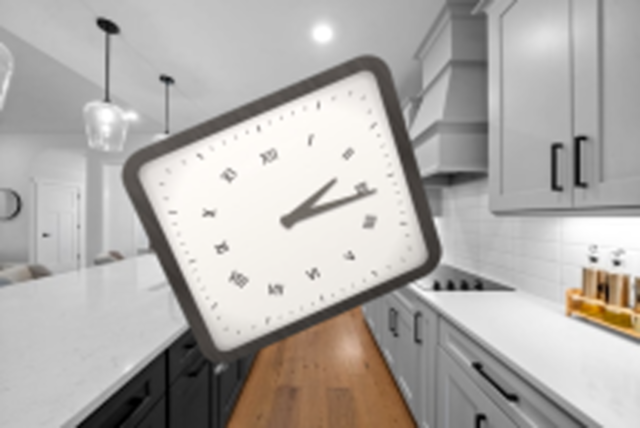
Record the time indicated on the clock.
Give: 2:16
